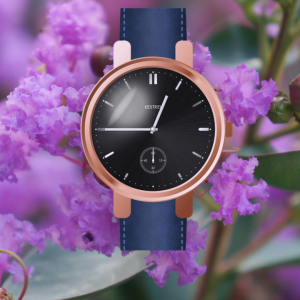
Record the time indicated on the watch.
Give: 12:45
